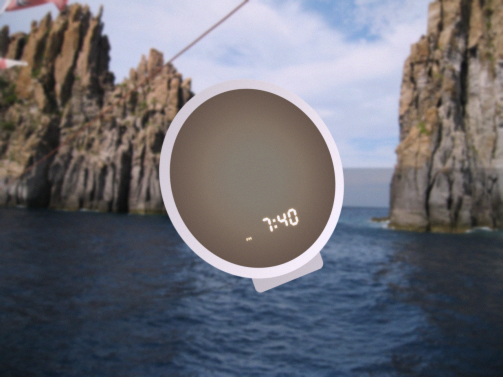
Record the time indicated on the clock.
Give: 7:40
